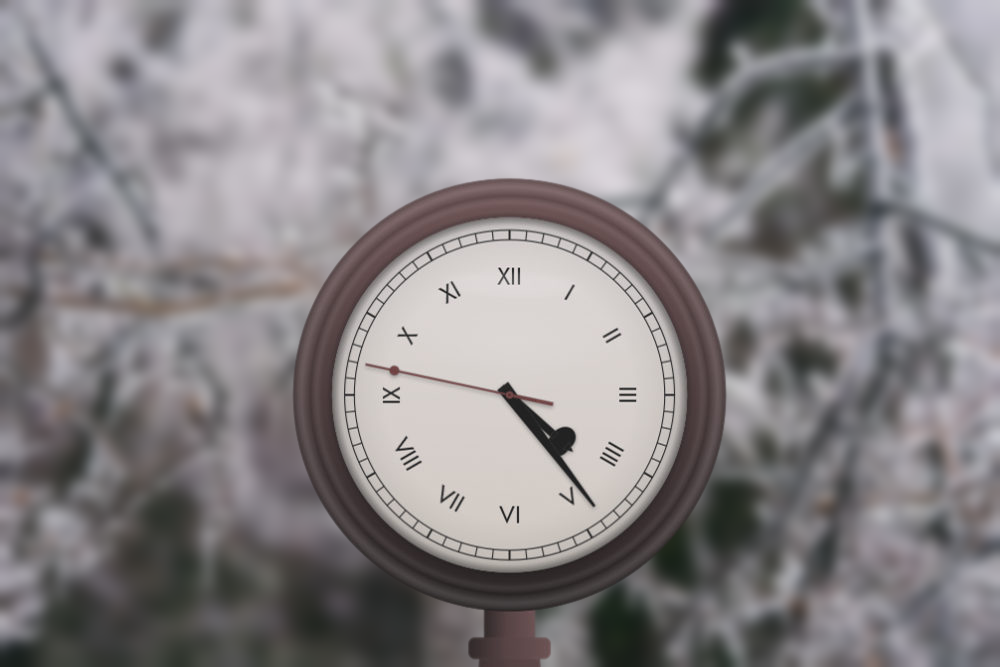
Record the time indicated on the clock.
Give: 4:23:47
